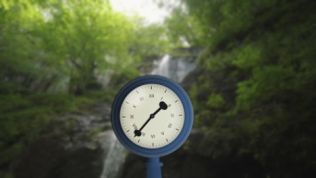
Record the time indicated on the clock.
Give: 1:37
